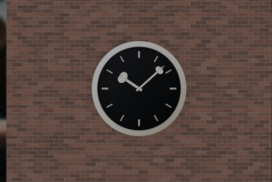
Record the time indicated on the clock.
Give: 10:08
